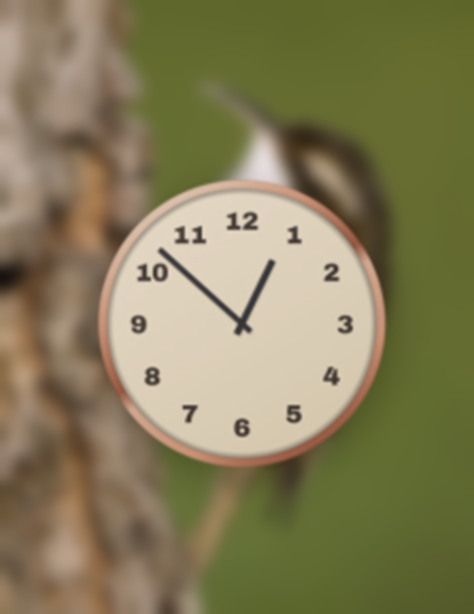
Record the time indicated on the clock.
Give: 12:52
